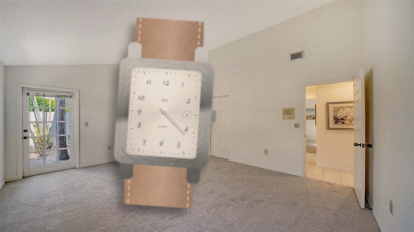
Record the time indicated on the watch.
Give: 4:22
